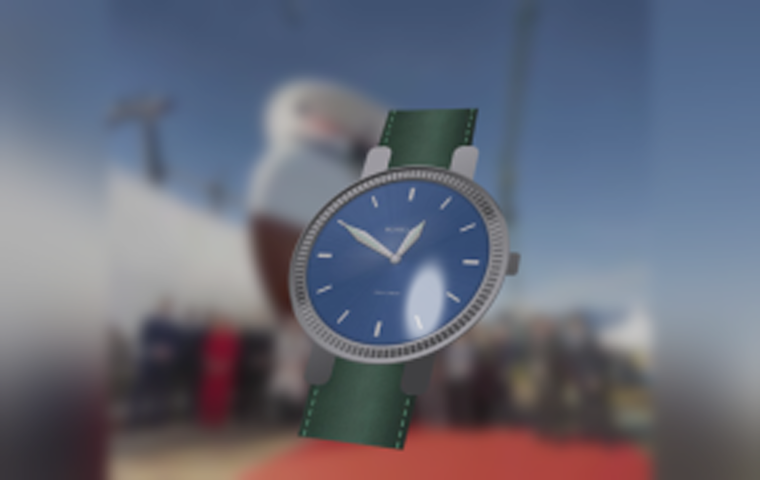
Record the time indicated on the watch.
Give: 12:50
